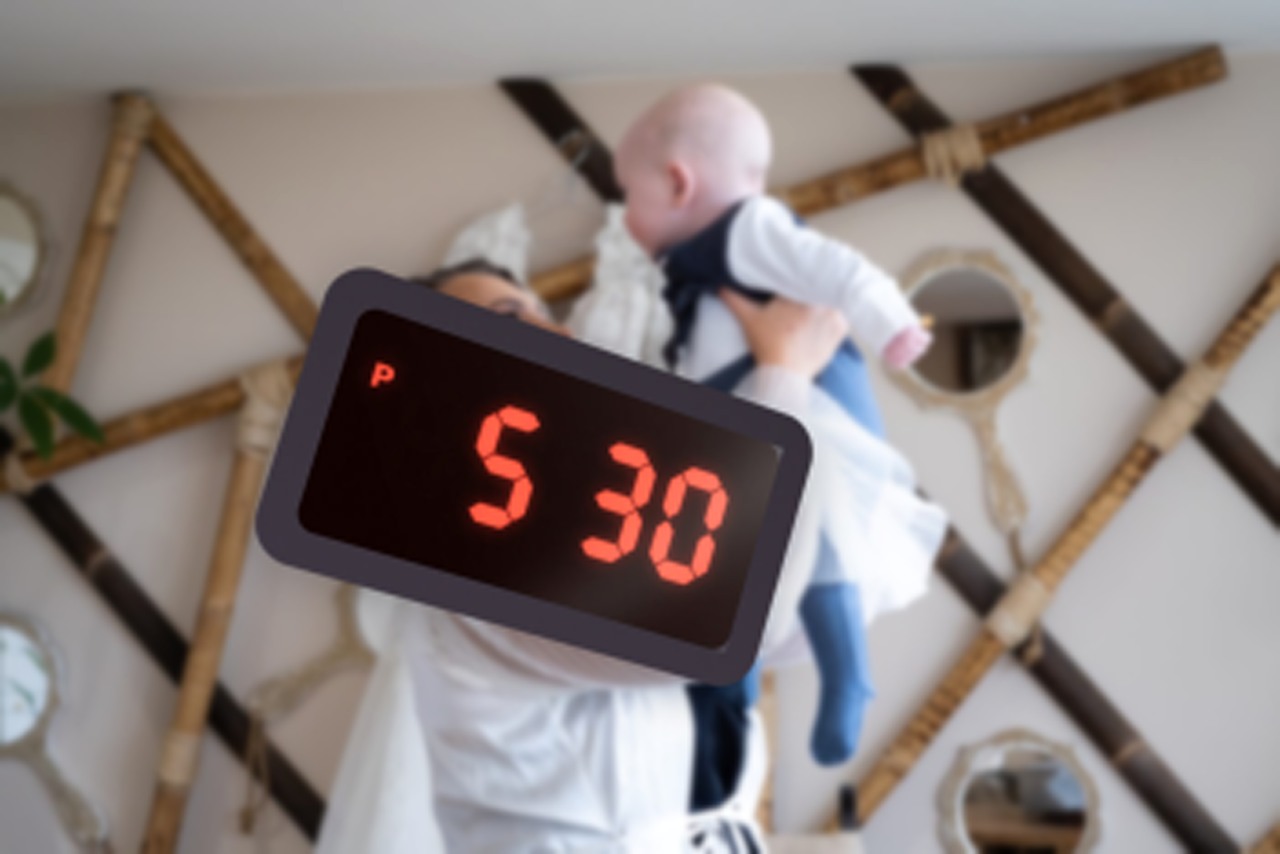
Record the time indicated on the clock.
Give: 5:30
